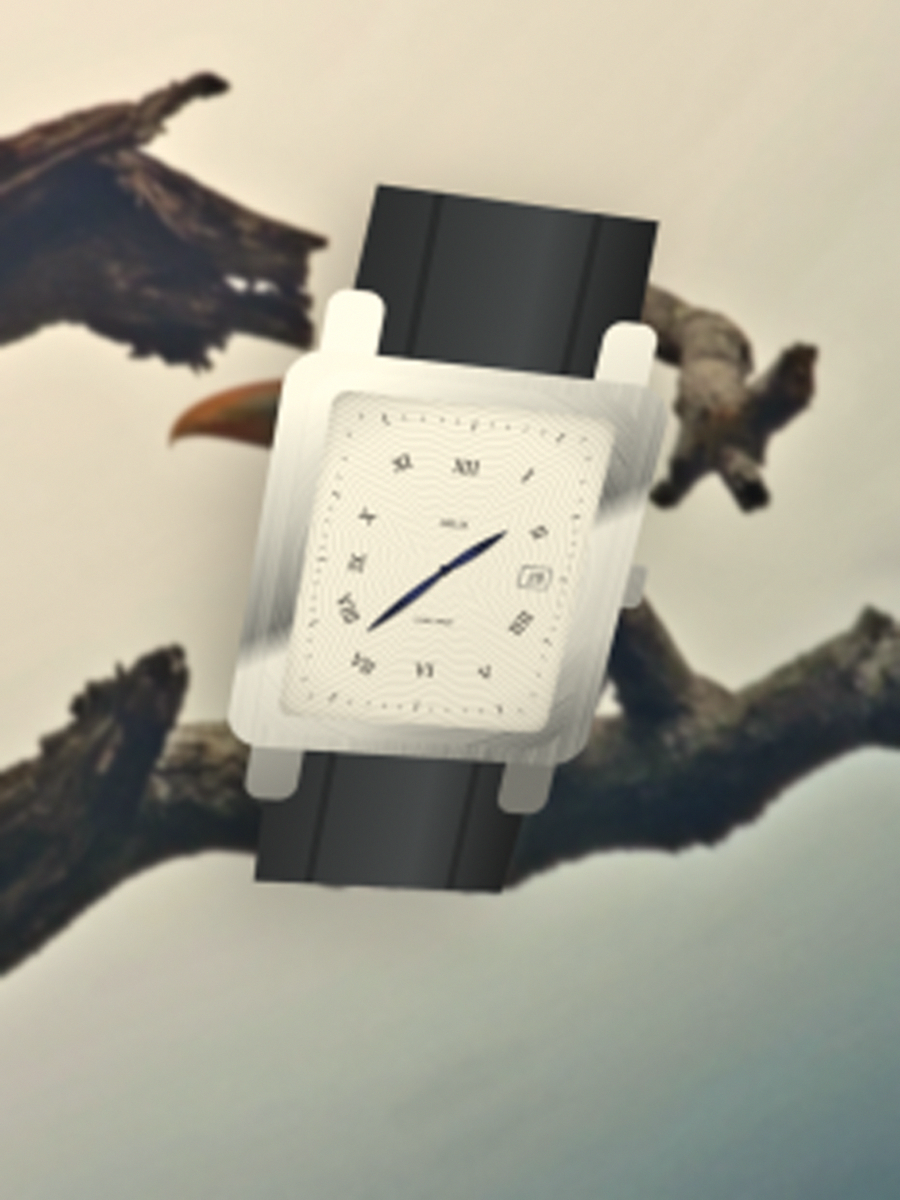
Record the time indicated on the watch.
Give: 1:37
